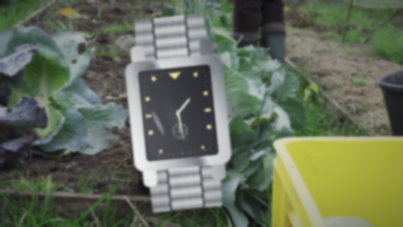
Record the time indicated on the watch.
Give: 1:29
